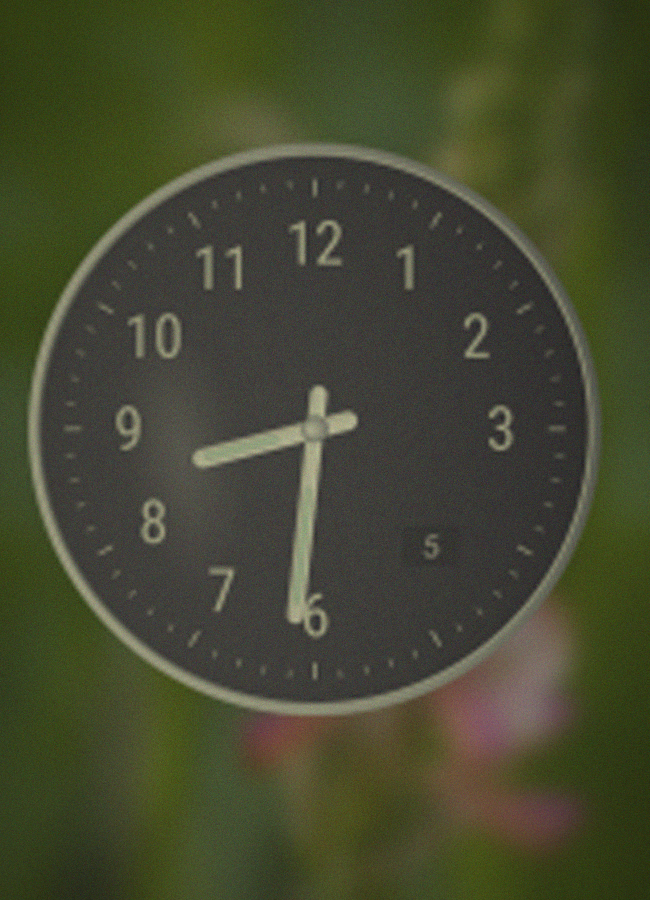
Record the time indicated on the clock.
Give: 8:31
